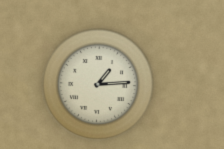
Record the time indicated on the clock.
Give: 1:14
